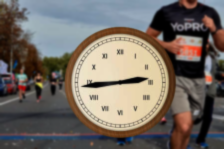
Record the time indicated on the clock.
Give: 2:44
